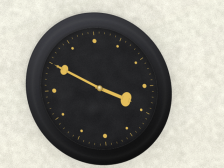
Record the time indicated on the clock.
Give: 3:50
